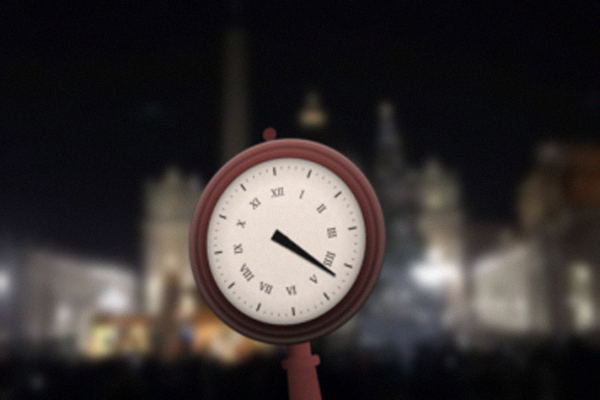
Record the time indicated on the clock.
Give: 4:22
